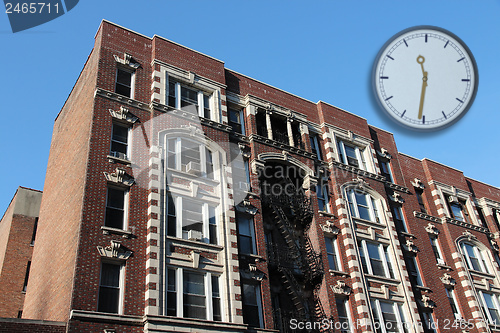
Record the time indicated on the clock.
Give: 11:31
